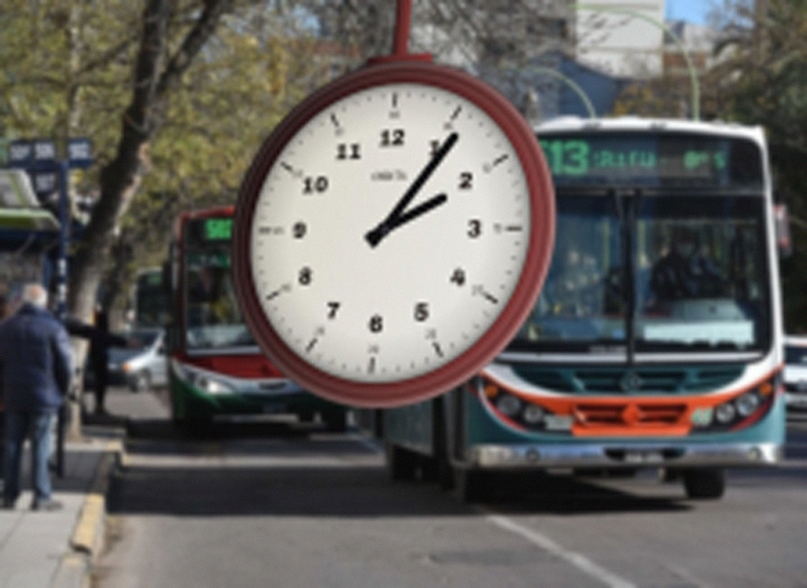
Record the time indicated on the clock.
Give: 2:06
